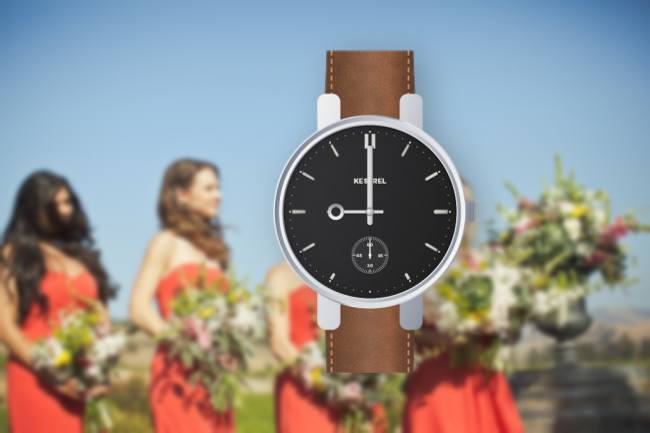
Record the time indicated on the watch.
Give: 9:00
